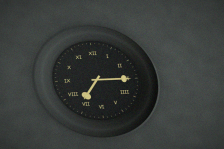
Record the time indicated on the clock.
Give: 7:15
